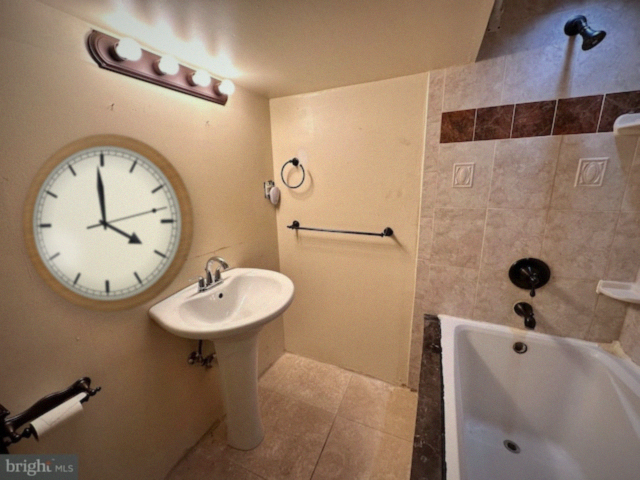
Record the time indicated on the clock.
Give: 3:59:13
